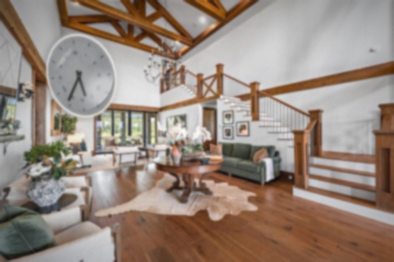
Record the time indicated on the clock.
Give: 5:36
